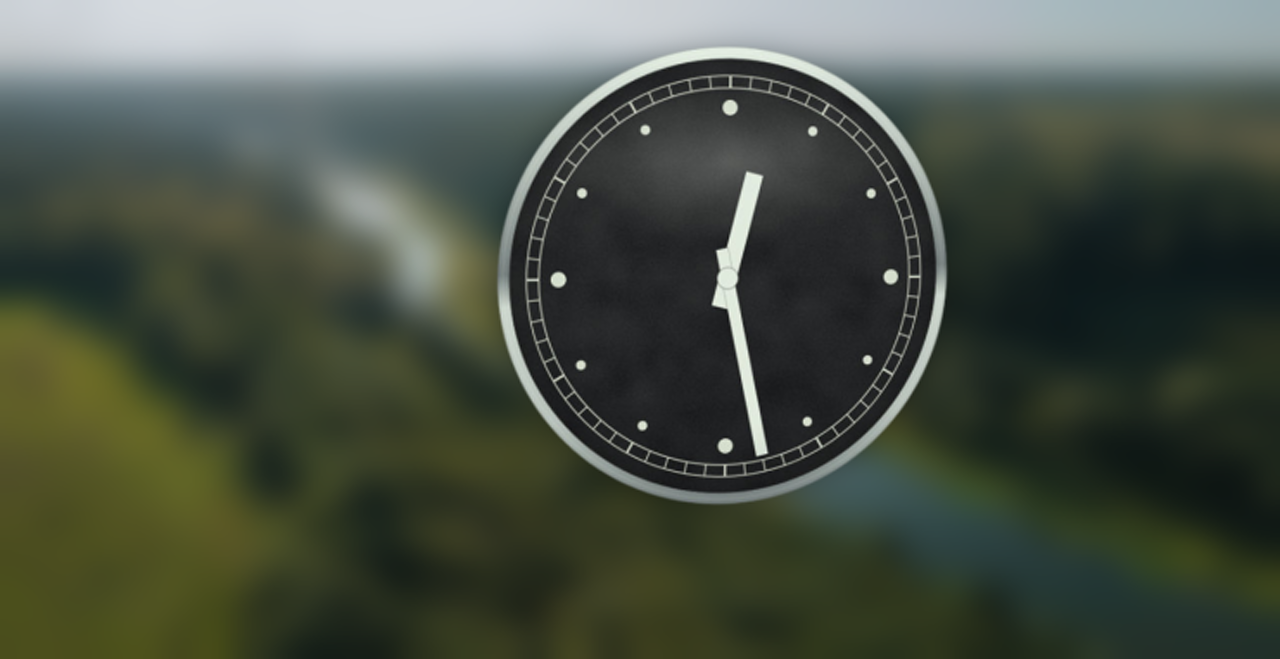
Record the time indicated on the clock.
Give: 12:28
